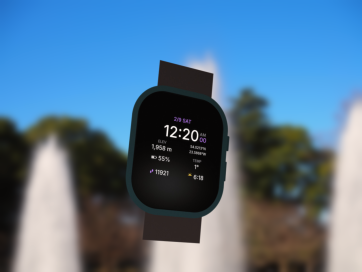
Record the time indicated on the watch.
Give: 12:20
